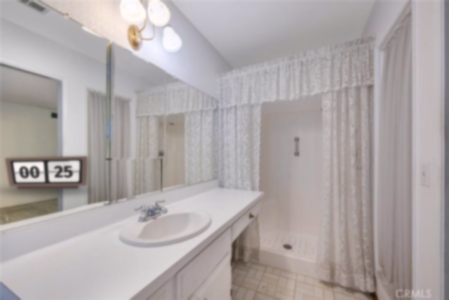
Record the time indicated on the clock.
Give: 0:25
